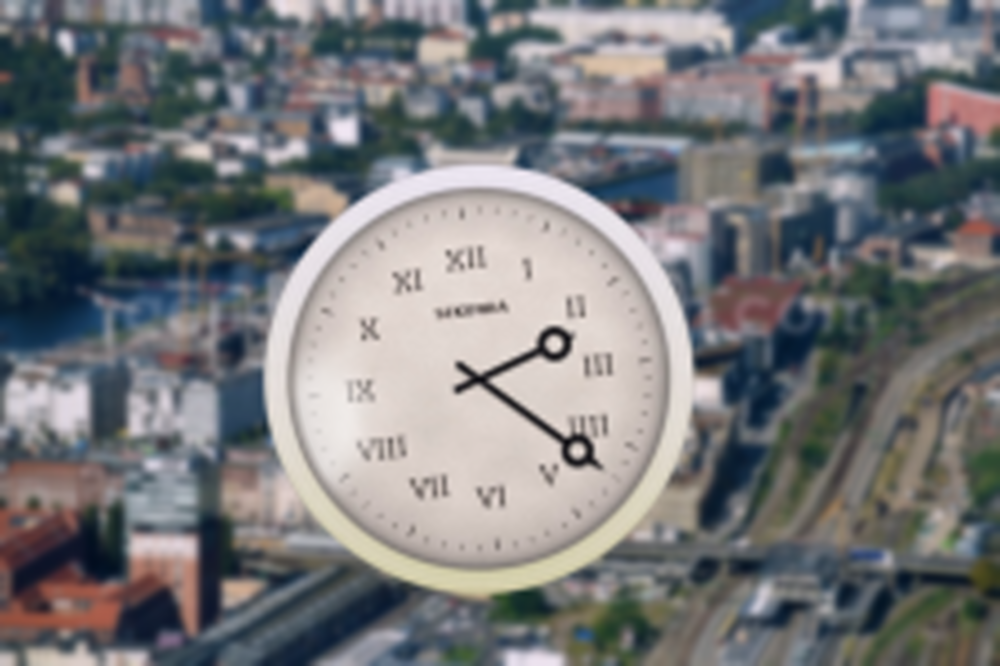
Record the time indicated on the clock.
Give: 2:22
